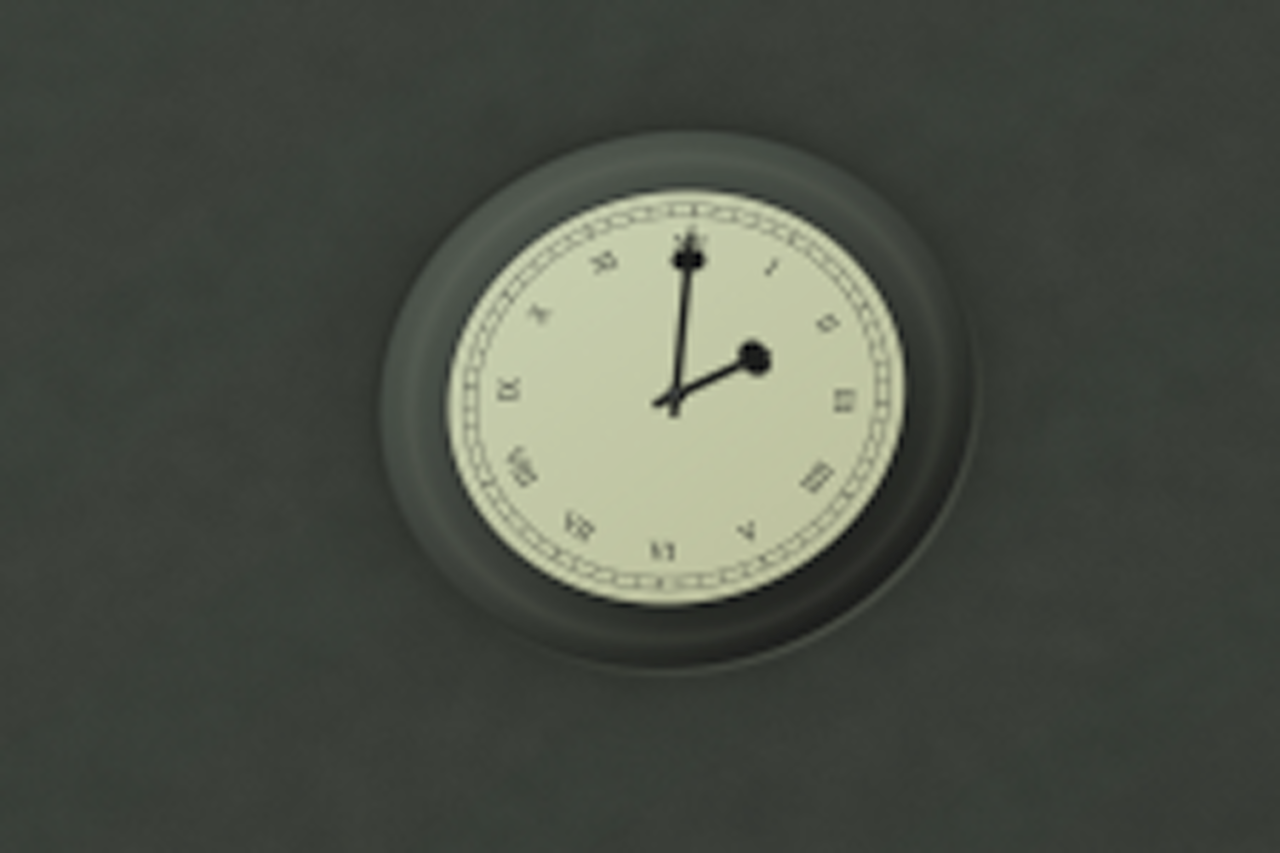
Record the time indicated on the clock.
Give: 2:00
